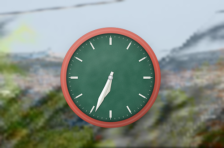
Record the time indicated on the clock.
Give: 6:34
